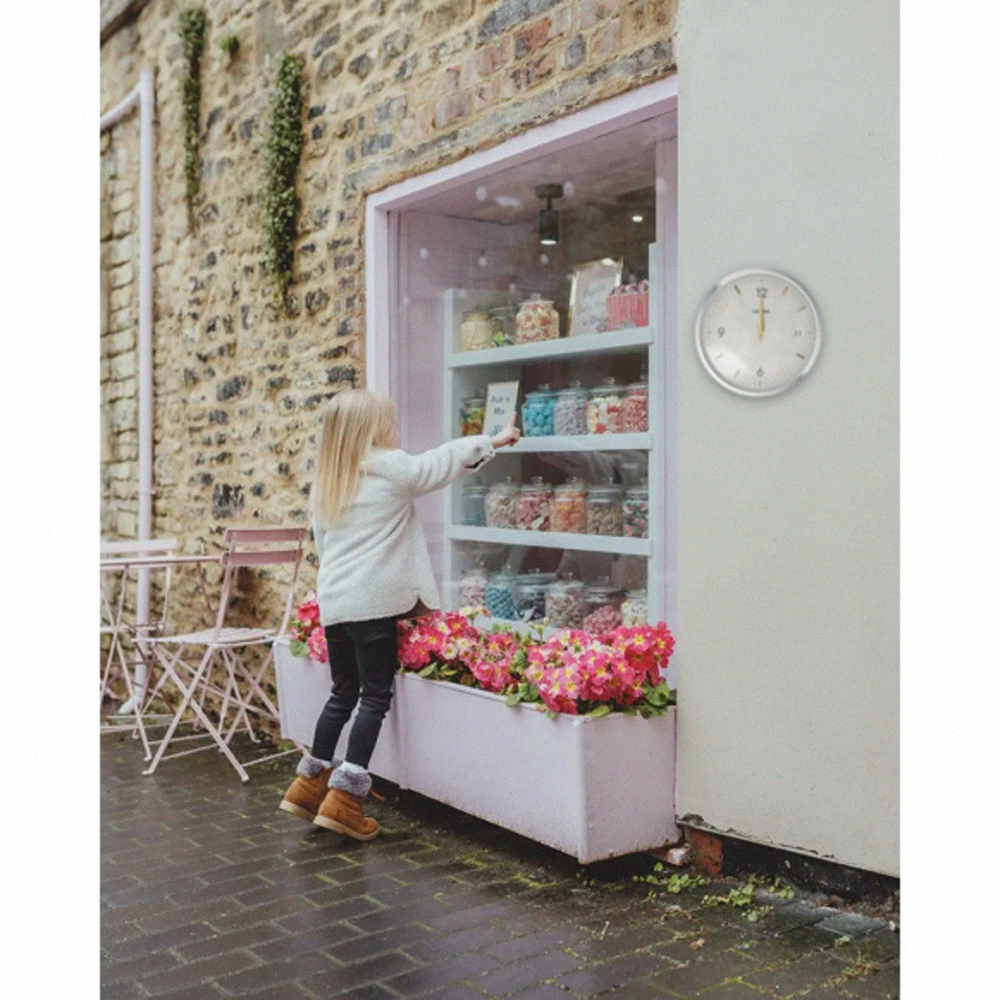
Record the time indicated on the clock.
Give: 12:00
